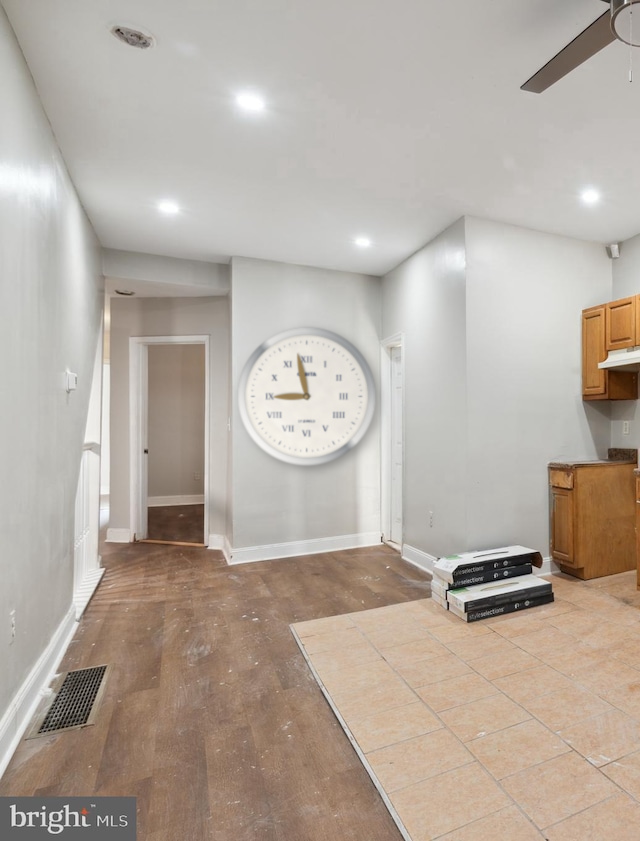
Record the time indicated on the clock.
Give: 8:58
